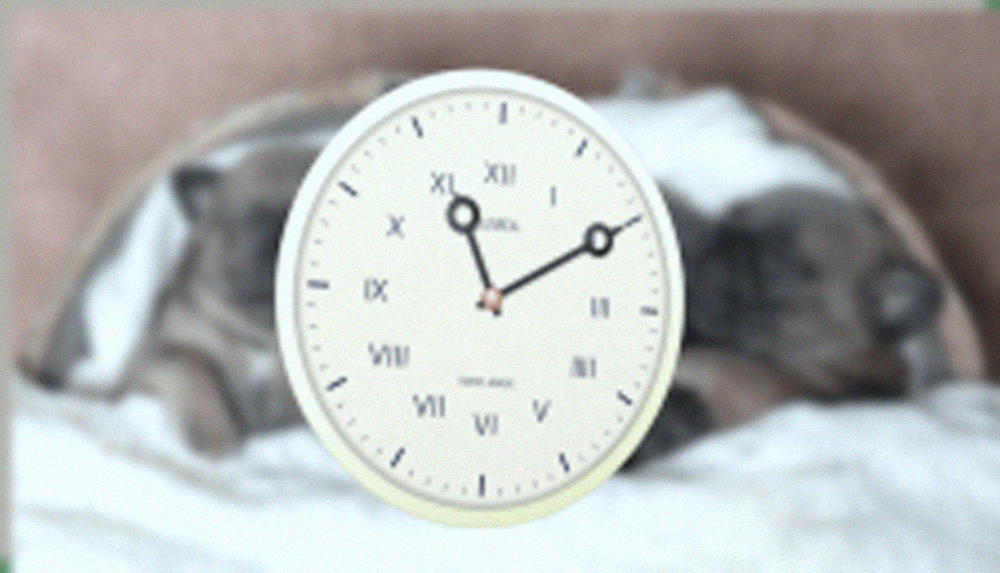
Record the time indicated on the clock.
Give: 11:10
